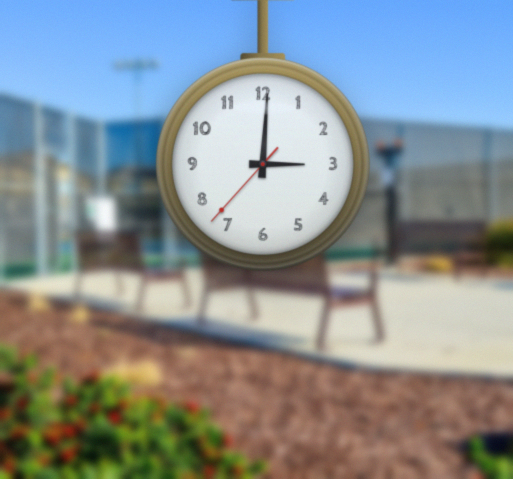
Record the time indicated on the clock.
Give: 3:00:37
